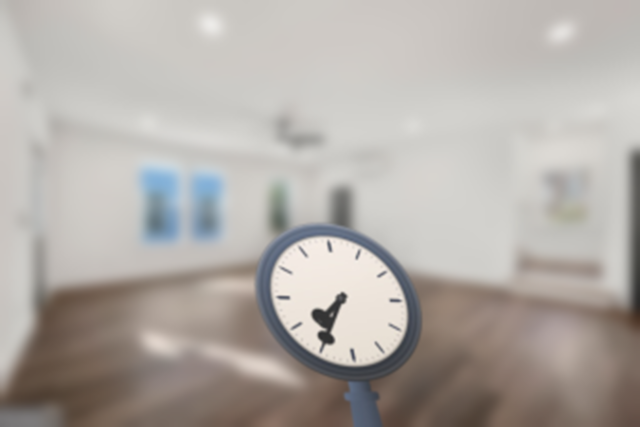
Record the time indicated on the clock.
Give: 7:35
